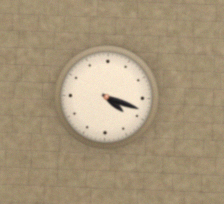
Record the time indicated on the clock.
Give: 4:18
